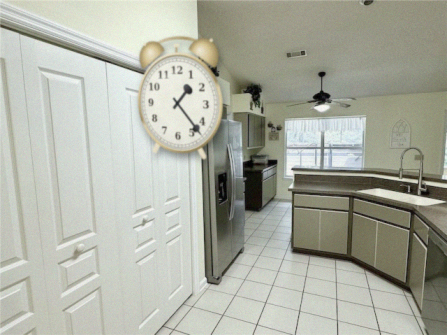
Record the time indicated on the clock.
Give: 1:23
